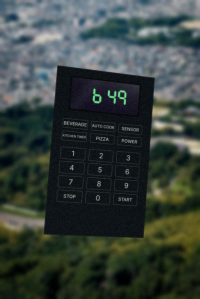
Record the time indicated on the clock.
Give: 6:49
